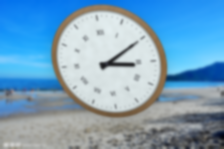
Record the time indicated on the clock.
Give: 3:10
